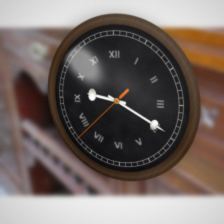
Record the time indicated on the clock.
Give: 9:19:38
